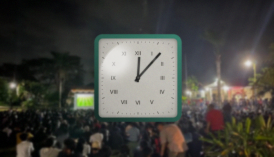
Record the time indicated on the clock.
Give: 12:07
